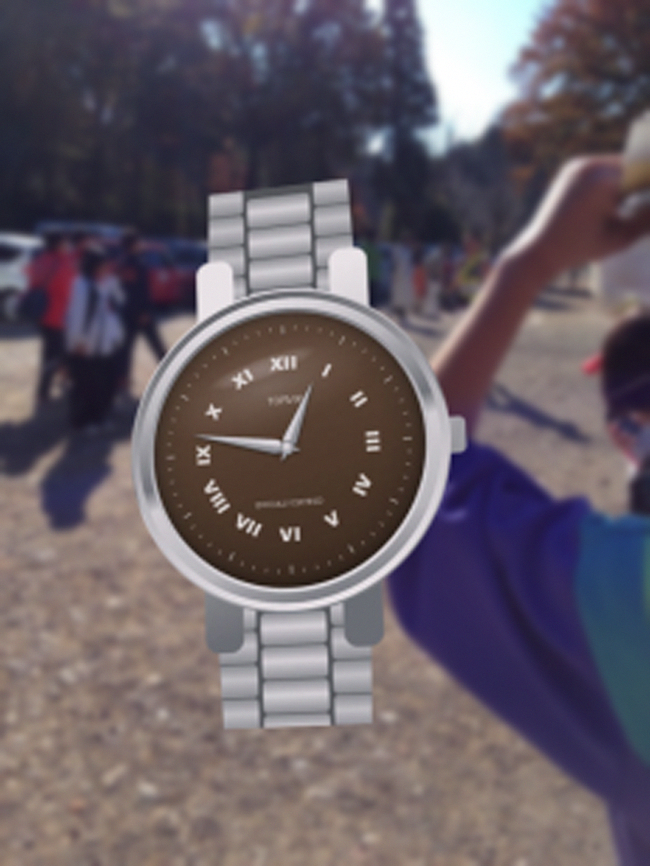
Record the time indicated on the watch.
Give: 12:47
